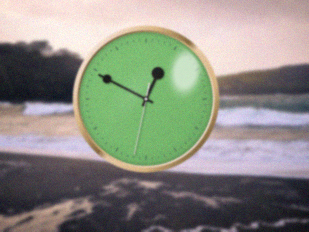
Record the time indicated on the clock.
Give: 12:49:32
